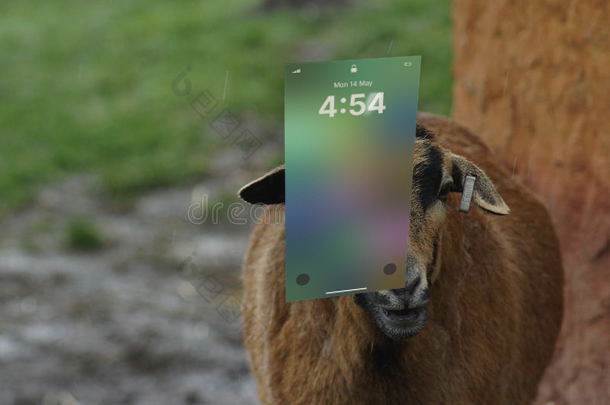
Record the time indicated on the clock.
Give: 4:54
